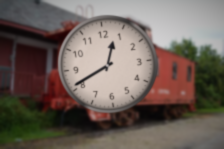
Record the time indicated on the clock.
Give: 12:41
